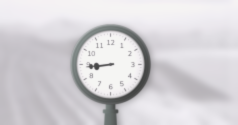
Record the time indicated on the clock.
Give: 8:44
